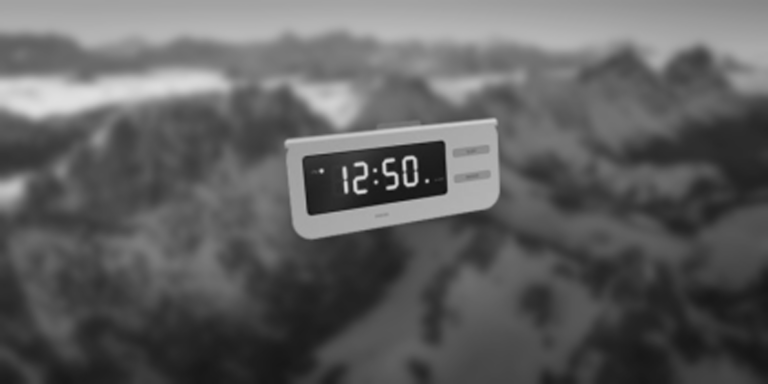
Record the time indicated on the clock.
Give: 12:50
